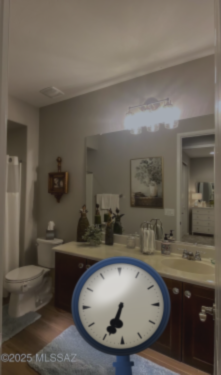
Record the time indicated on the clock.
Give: 6:34
